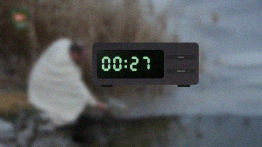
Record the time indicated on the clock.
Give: 0:27
